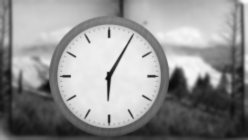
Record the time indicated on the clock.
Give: 6:05
